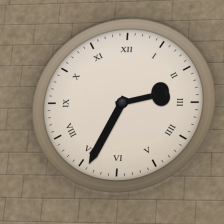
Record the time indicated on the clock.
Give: 2:34
